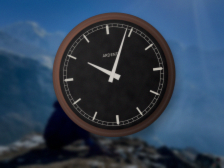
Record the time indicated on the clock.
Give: 10:04
